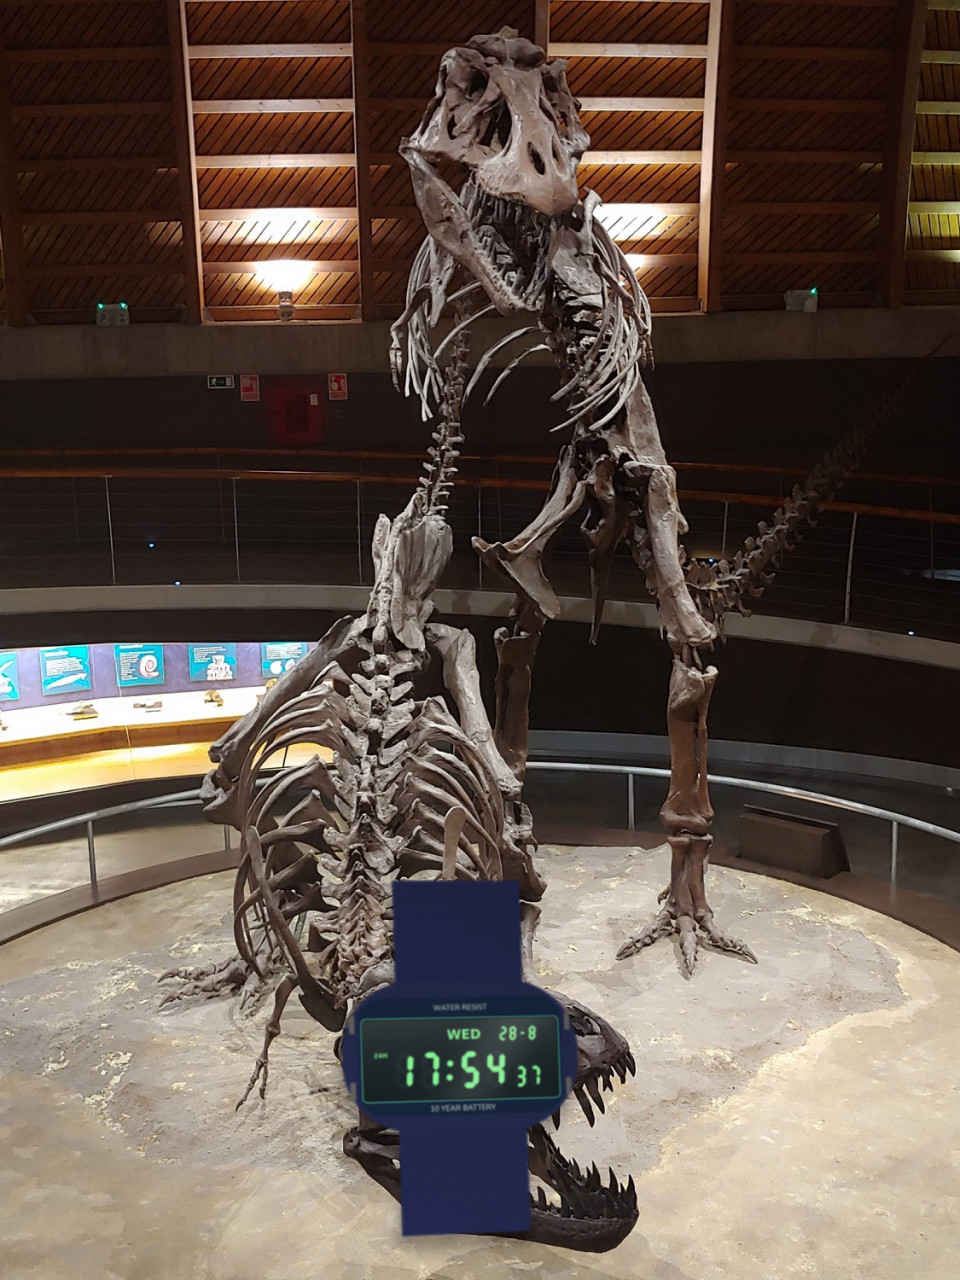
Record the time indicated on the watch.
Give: 17:54:37
